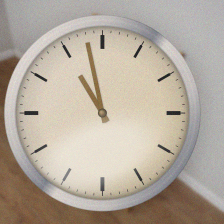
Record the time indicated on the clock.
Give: 10:58
